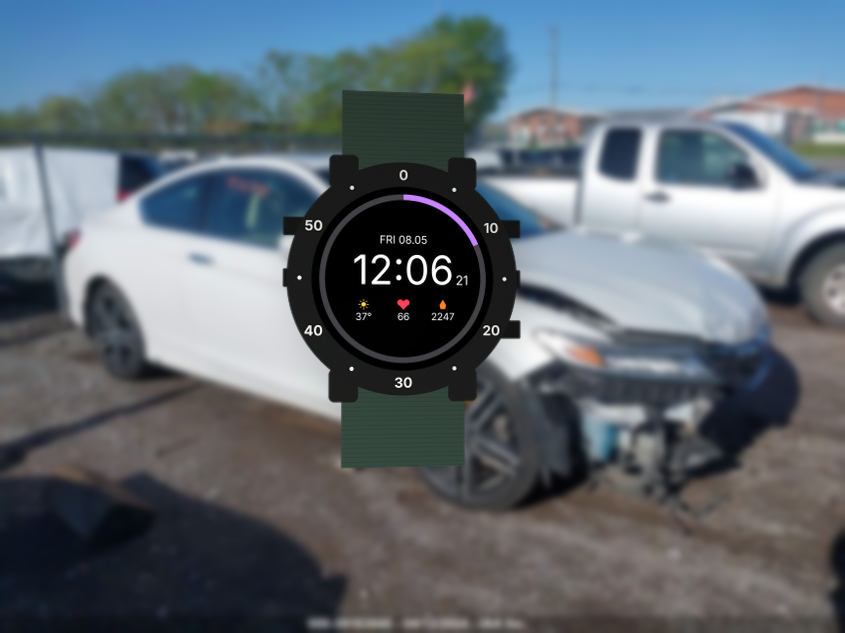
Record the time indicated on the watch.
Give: 12:06:21
